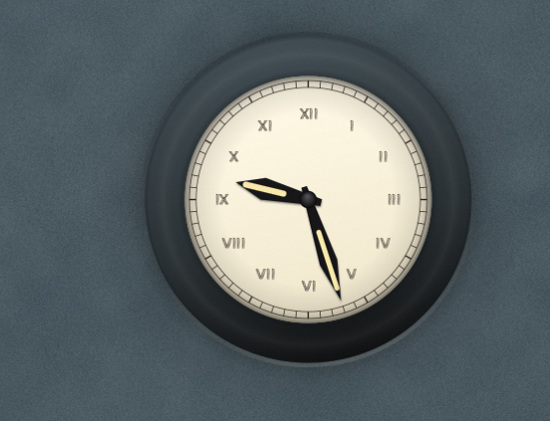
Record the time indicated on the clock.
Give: 9:27
